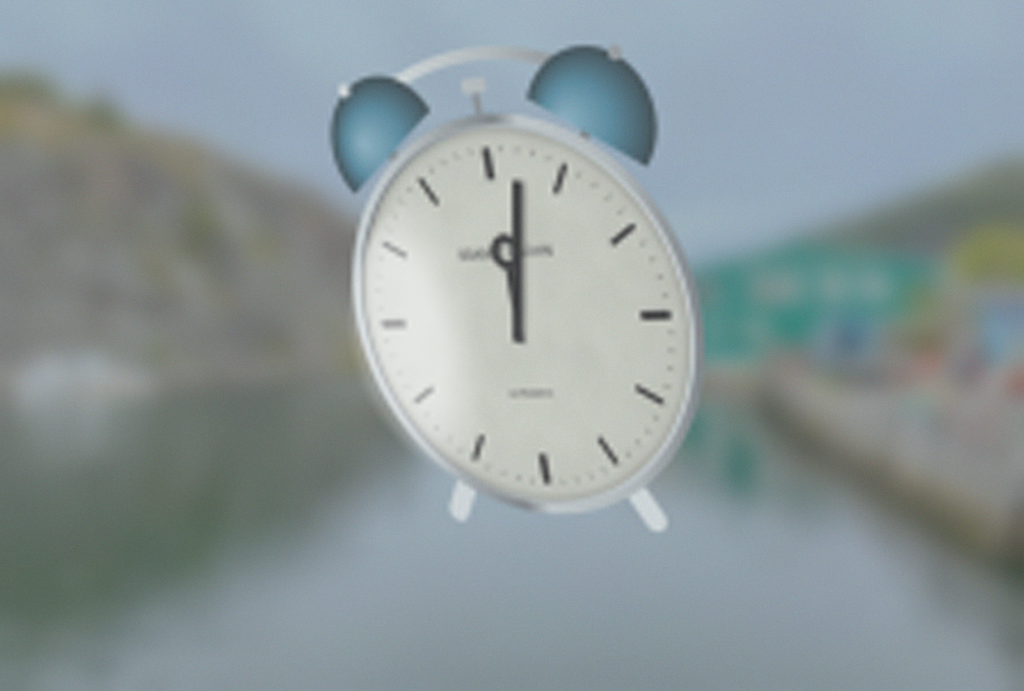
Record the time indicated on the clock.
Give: 12:02
